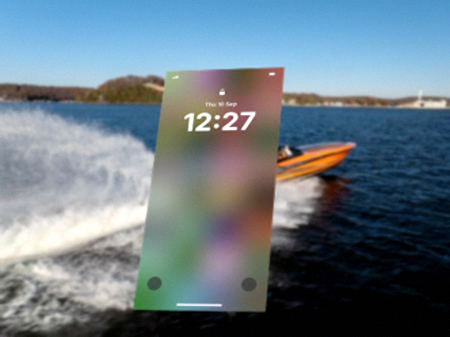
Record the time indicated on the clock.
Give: 12:27
